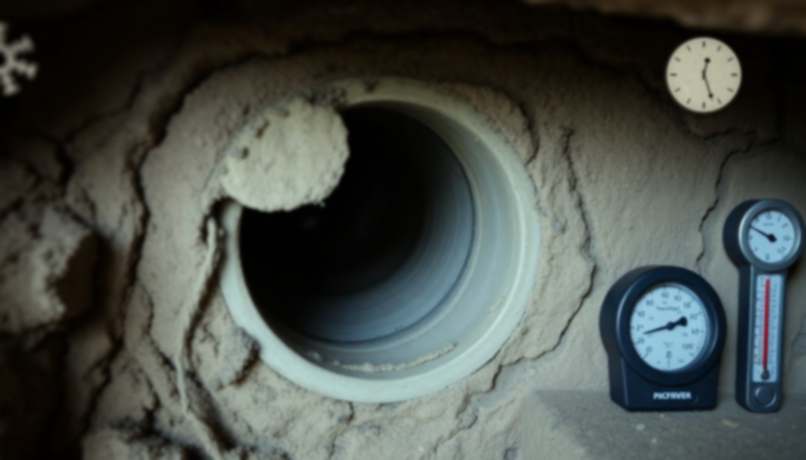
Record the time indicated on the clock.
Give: 12:27
